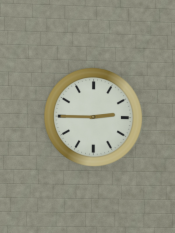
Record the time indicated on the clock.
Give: 2:45
